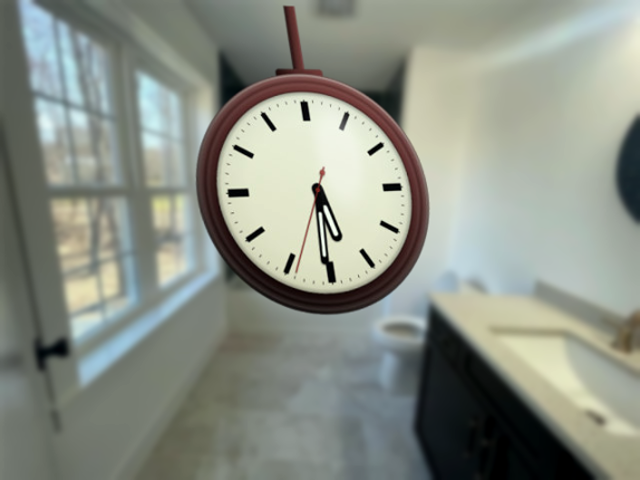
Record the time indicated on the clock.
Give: 5:30:34
